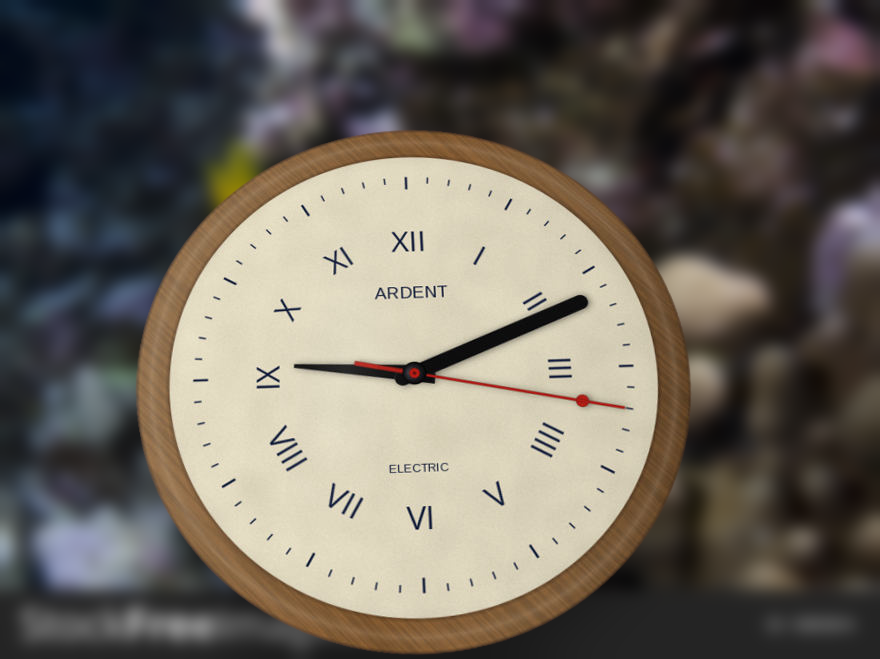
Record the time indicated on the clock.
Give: 9:11:17
